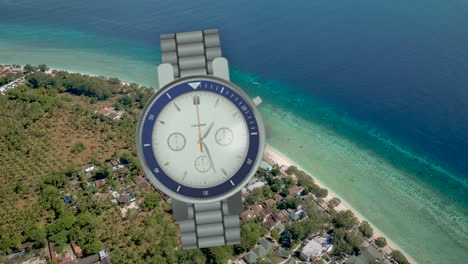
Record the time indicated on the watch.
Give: 1:27
